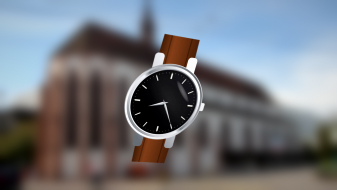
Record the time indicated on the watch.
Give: 8:25
